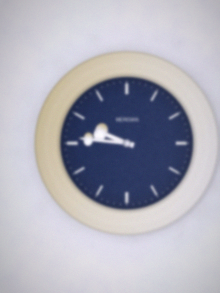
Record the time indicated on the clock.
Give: 9:46
